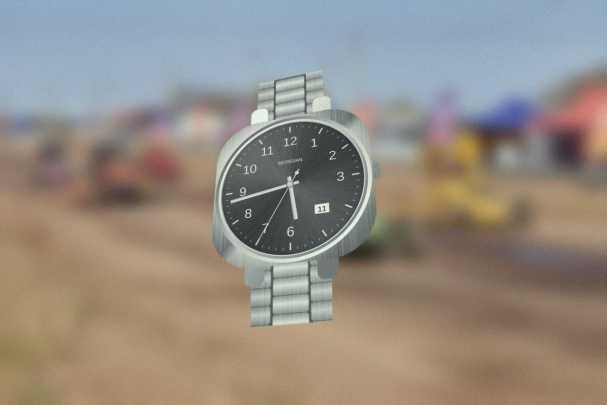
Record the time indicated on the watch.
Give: 5:43:35
